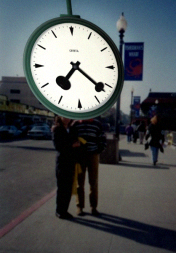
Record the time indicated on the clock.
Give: 7:22
